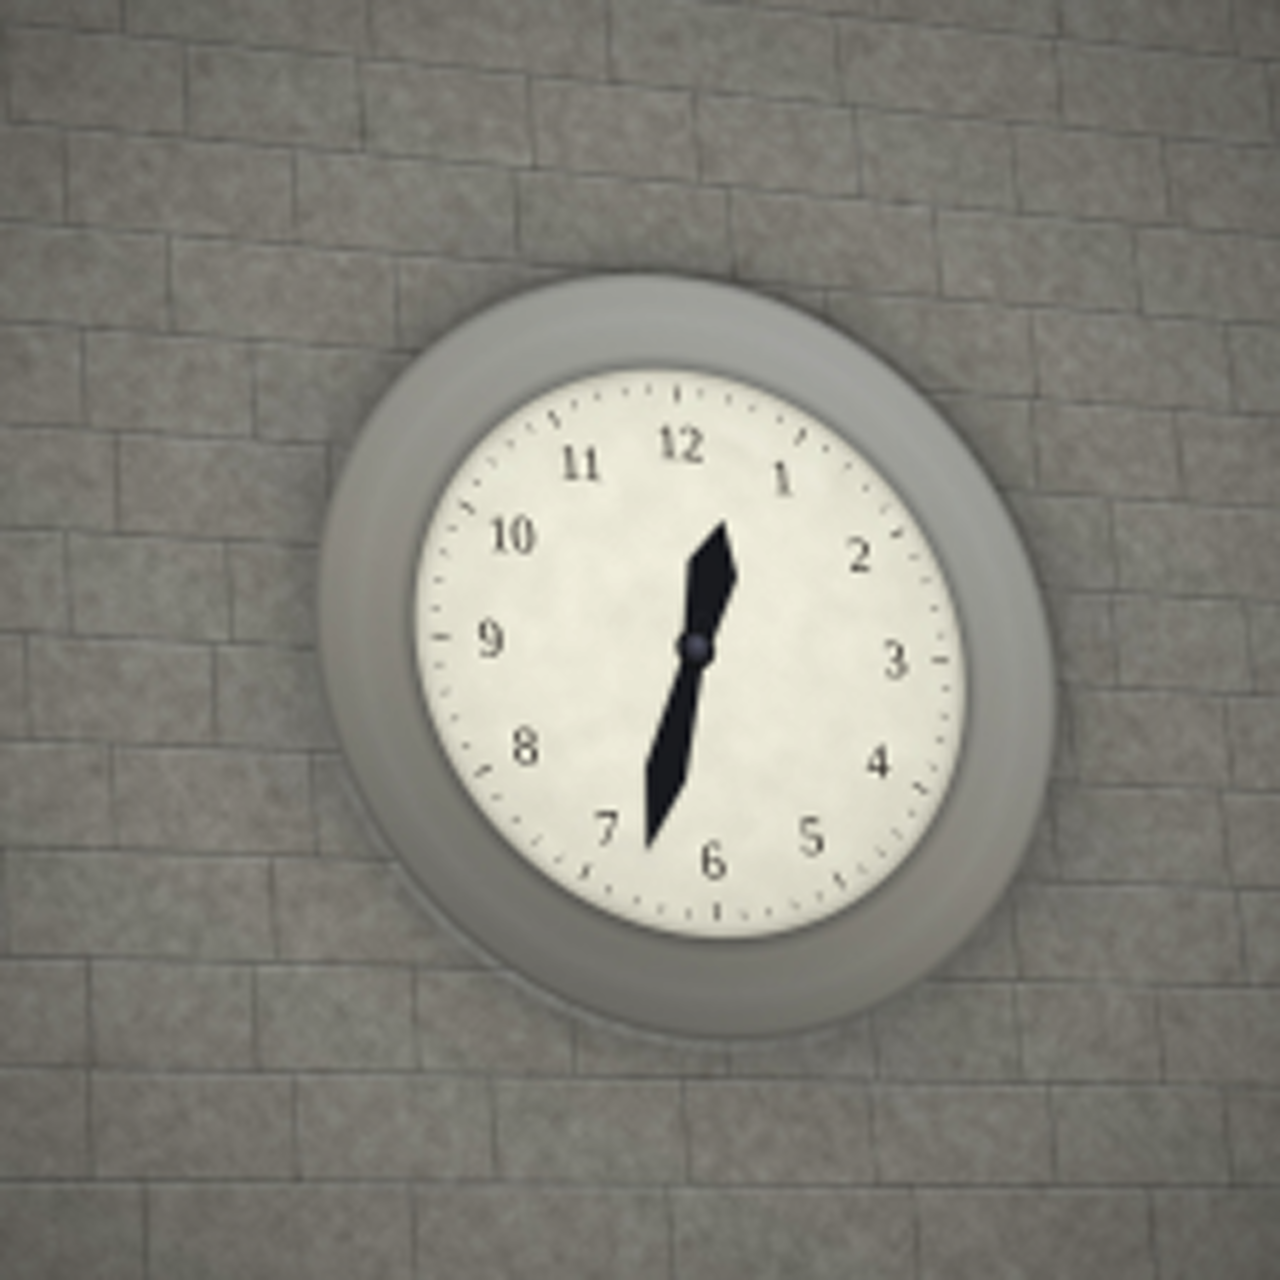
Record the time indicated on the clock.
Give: 12:33
